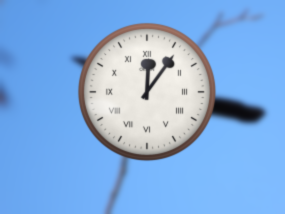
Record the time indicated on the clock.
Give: 12:06
